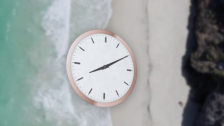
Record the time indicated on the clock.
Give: 8:10
